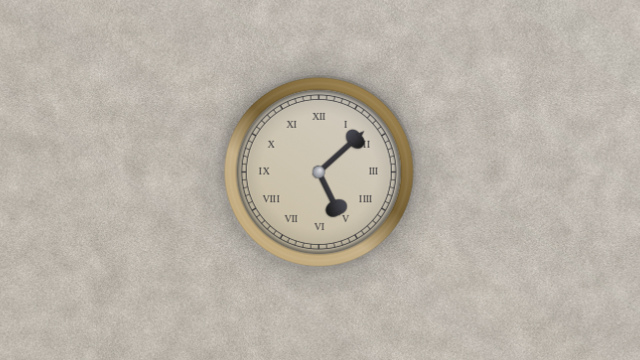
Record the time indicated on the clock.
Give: 5:08
